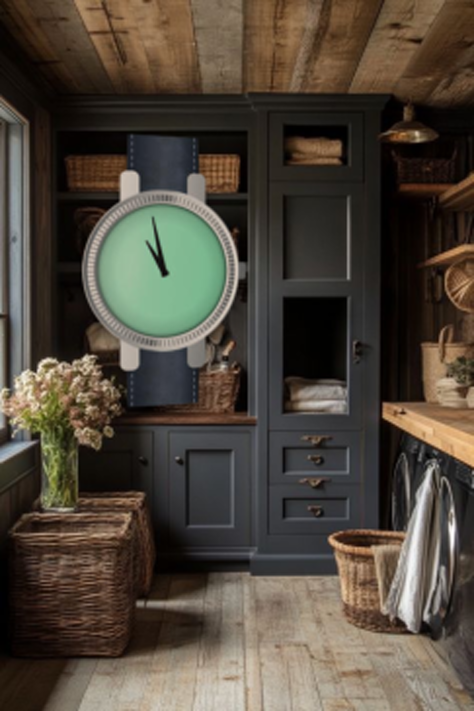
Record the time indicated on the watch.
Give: 10:58
